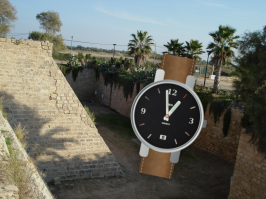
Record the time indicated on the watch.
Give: 12:58
